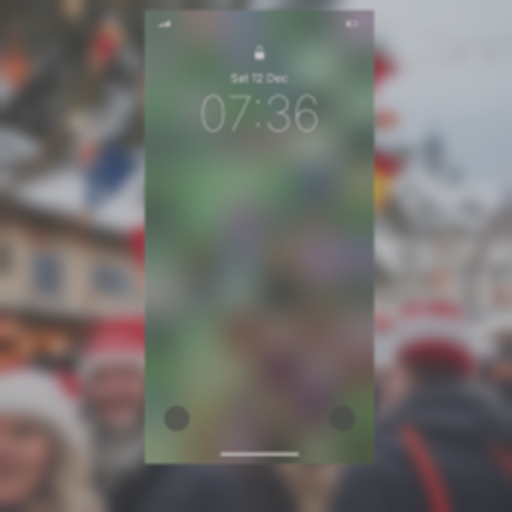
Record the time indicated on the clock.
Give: 7:36
